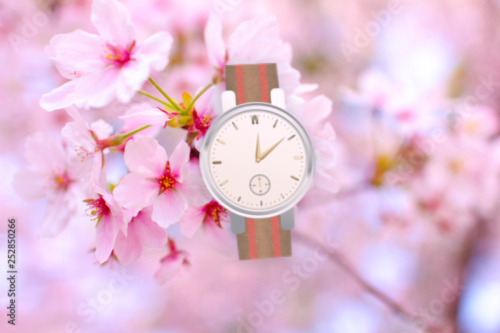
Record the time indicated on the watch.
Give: 12:09
